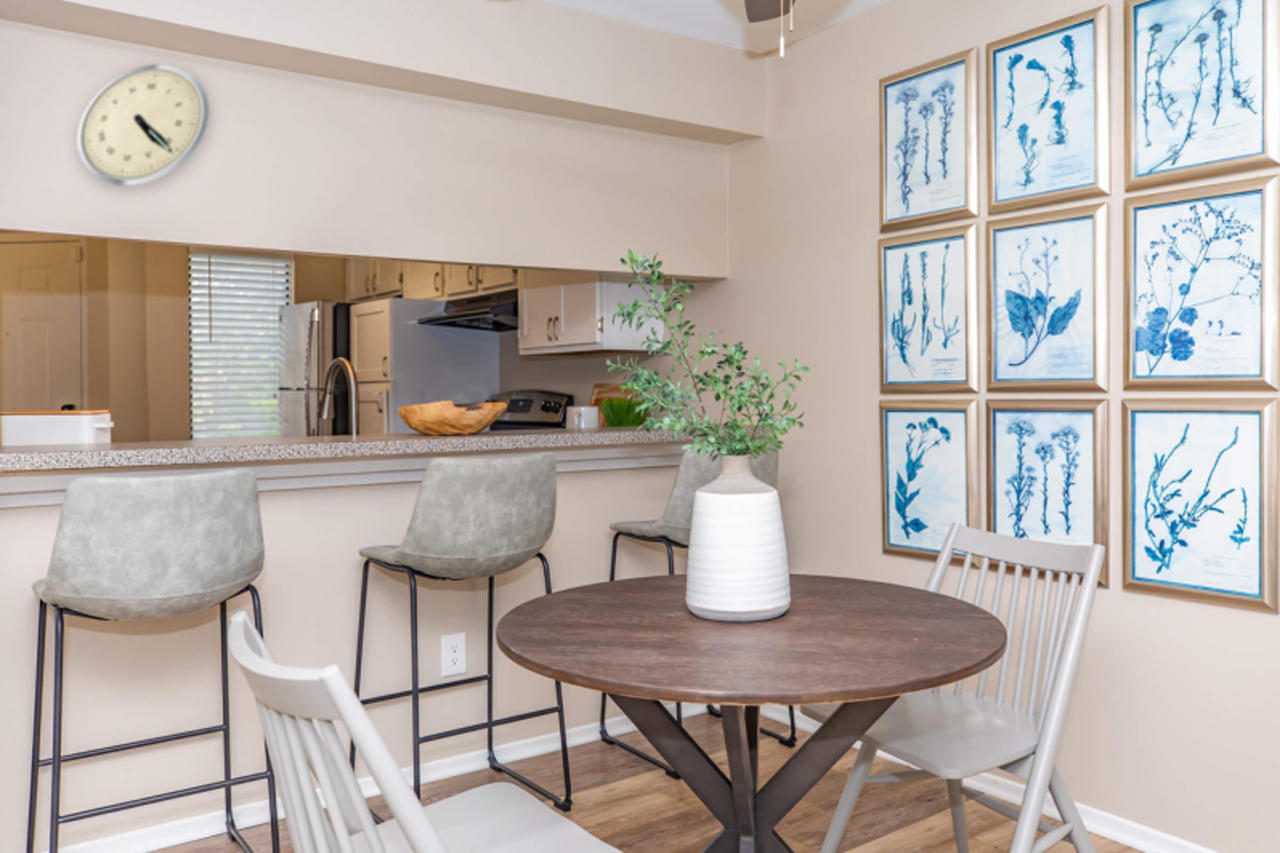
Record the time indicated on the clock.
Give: 4:21
